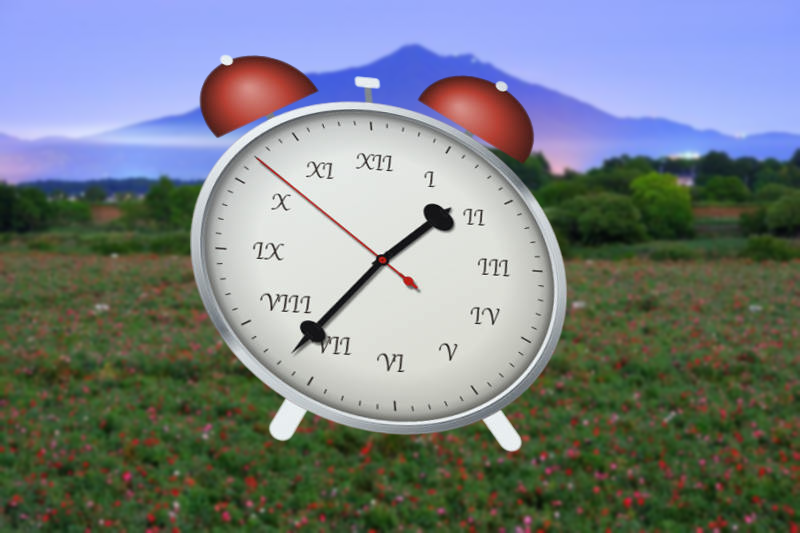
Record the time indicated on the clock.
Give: 1:36:52
